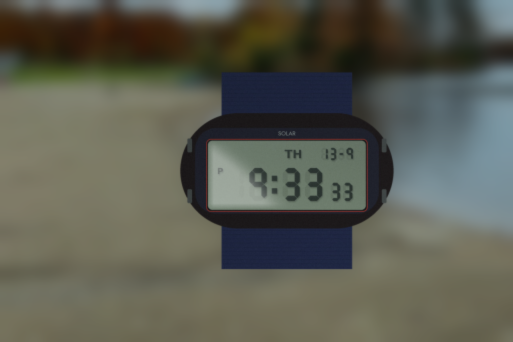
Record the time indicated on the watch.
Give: 9:33:33
